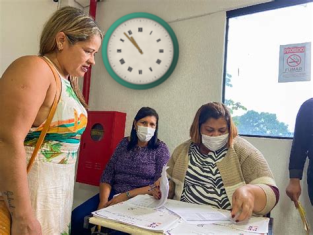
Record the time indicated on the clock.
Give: 10:53
